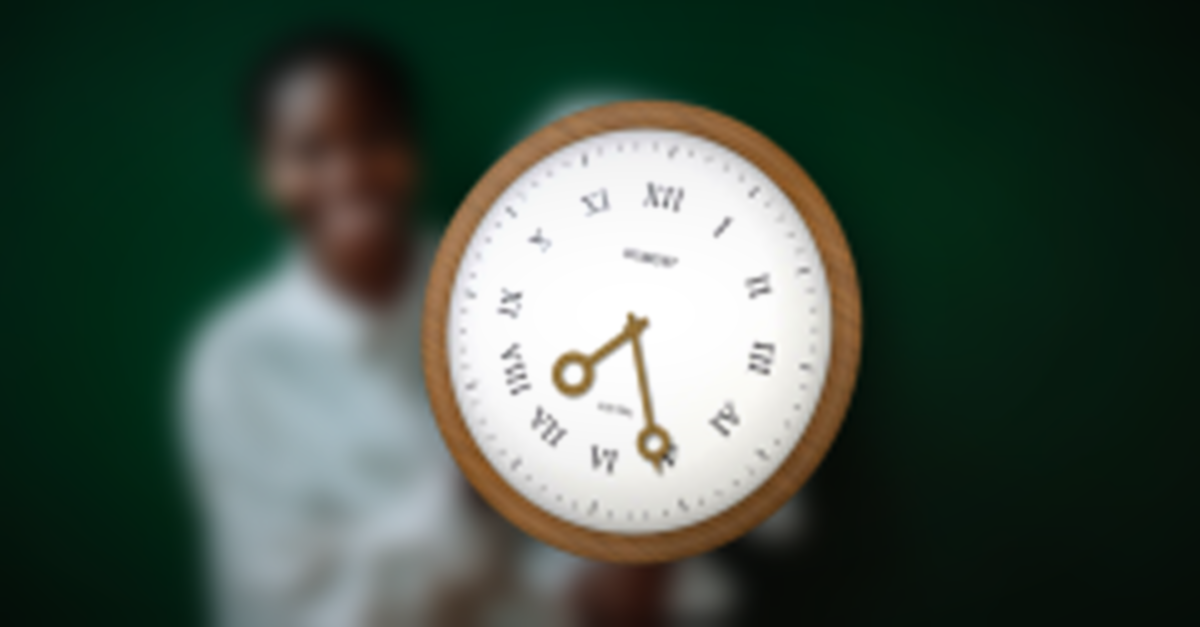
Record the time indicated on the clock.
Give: 7:26
